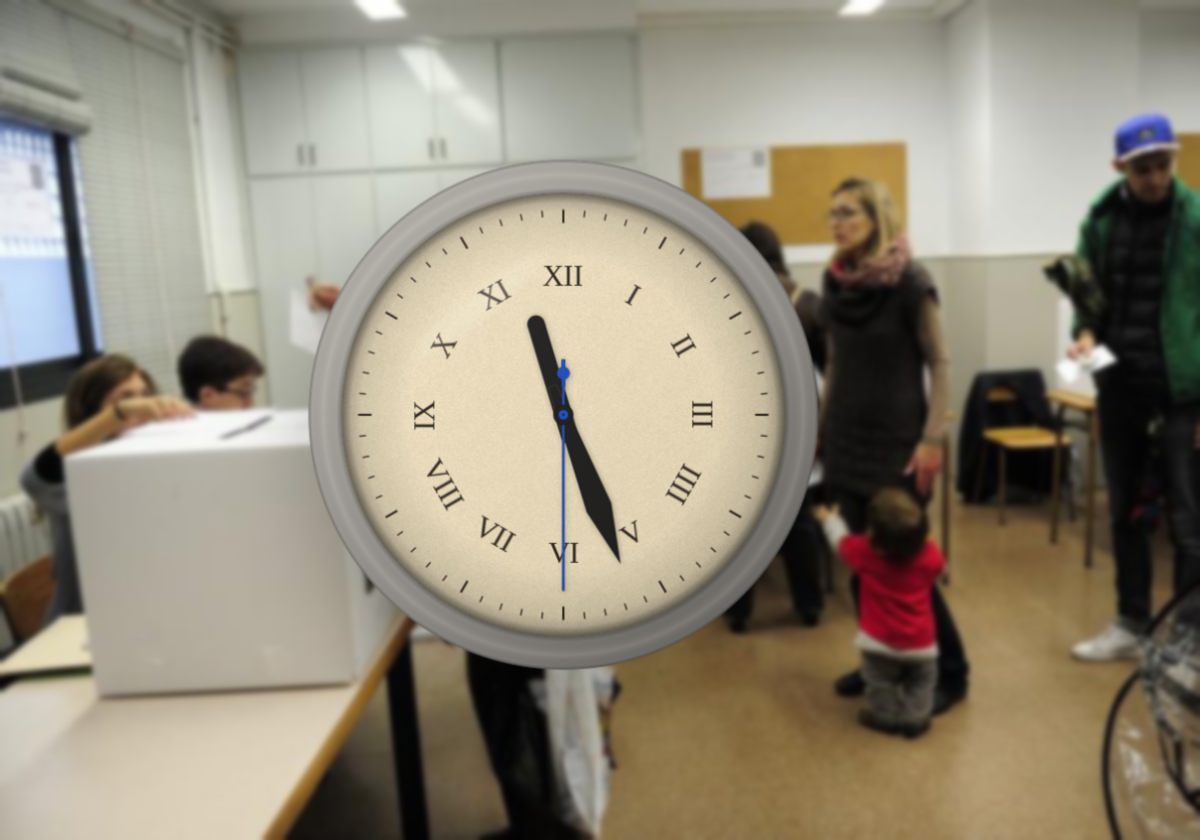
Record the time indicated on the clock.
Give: 11:26:30
